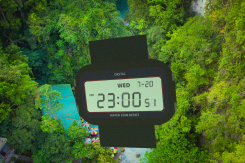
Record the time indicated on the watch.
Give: 23:00:51
